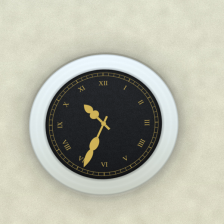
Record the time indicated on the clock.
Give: 10:34
